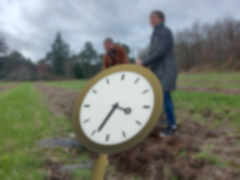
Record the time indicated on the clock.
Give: 3:34
